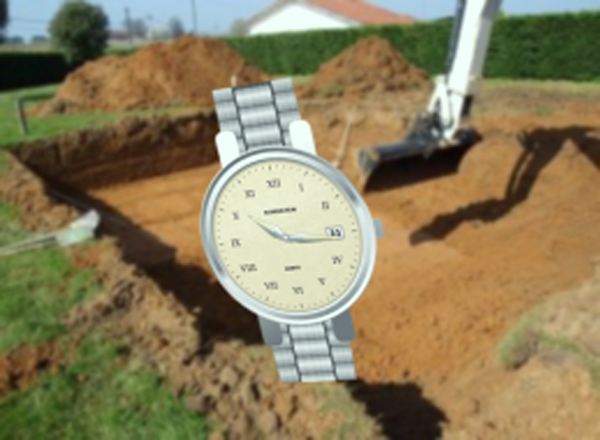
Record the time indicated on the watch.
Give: 10:16
